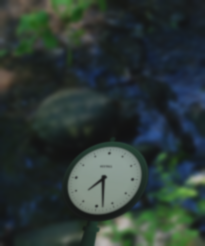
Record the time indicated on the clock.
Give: 7:28
